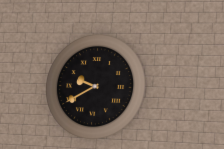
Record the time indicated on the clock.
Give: 9:40
